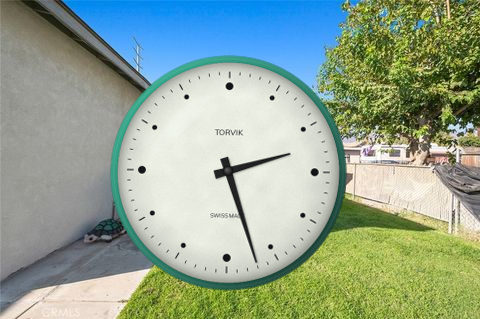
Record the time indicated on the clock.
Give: 2:27
